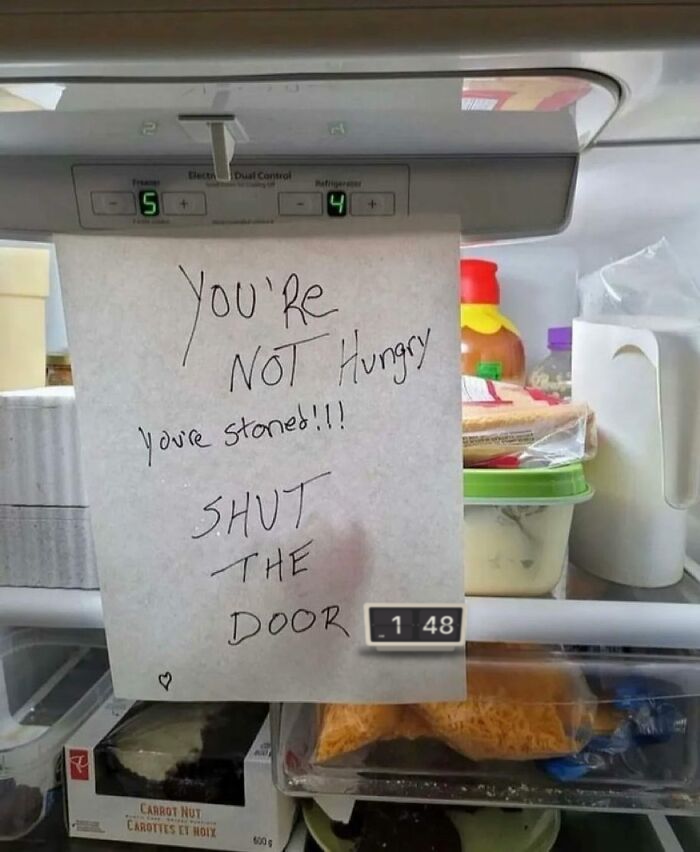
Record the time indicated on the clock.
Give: 1:48
